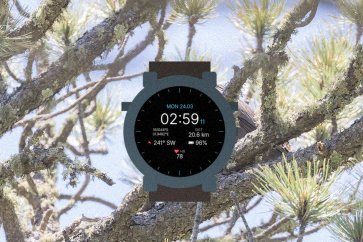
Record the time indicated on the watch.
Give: 2:59
